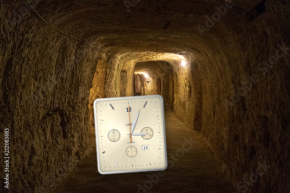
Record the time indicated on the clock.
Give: 3:04
